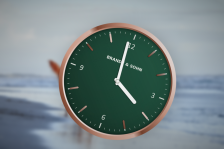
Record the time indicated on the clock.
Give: 3:59
